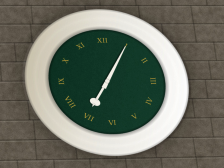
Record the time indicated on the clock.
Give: 7:05
